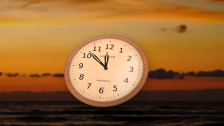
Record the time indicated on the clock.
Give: 11:52
